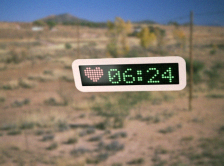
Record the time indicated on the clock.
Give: 6:24
